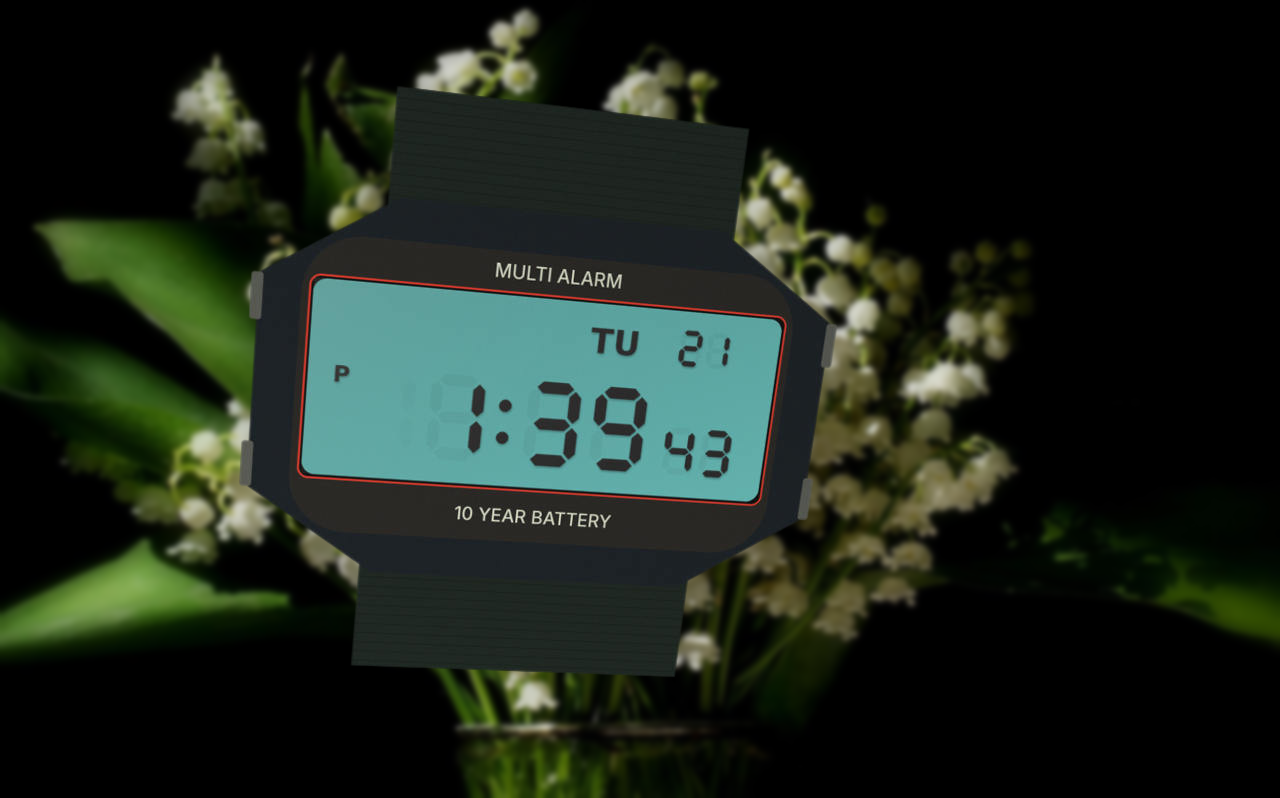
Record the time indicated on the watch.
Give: 1:39:43
